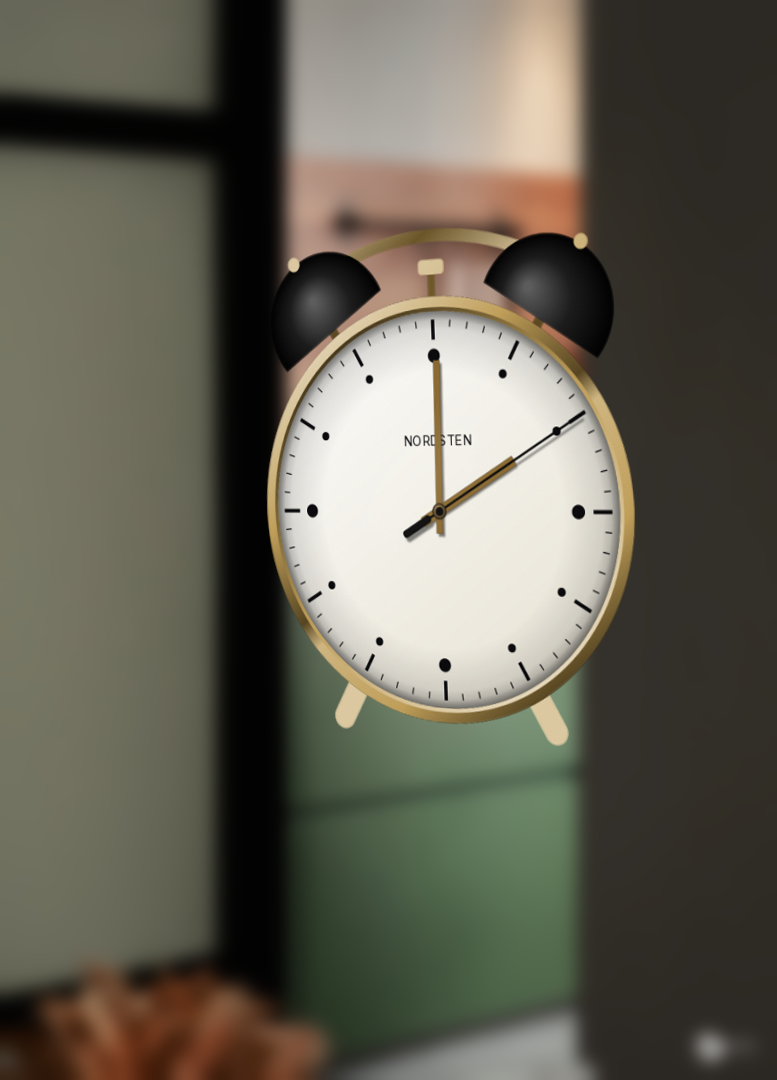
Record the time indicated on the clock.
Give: 2:00:10
